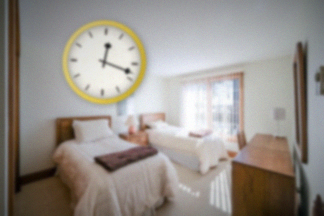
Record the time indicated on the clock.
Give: 12:18
